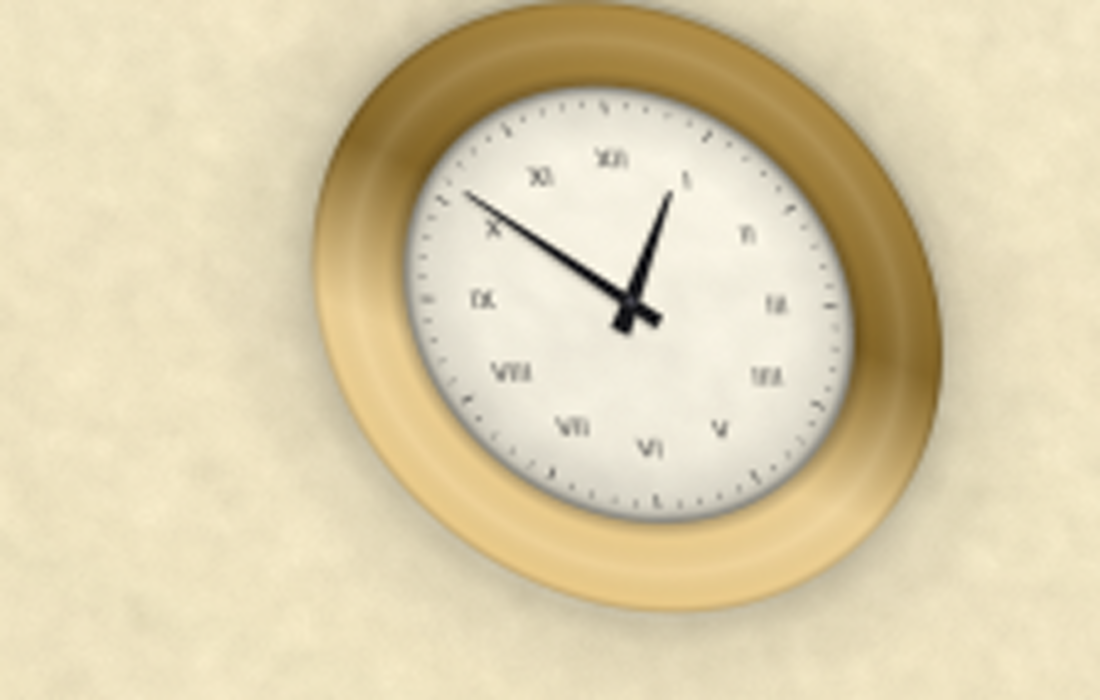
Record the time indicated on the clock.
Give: 12:51
